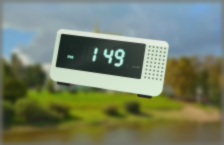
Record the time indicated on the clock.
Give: 1:49
